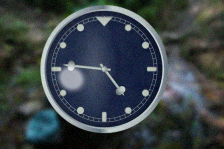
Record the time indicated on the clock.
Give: 4:46
